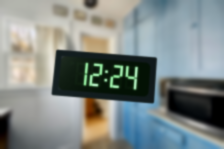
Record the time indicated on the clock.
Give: 12:24
